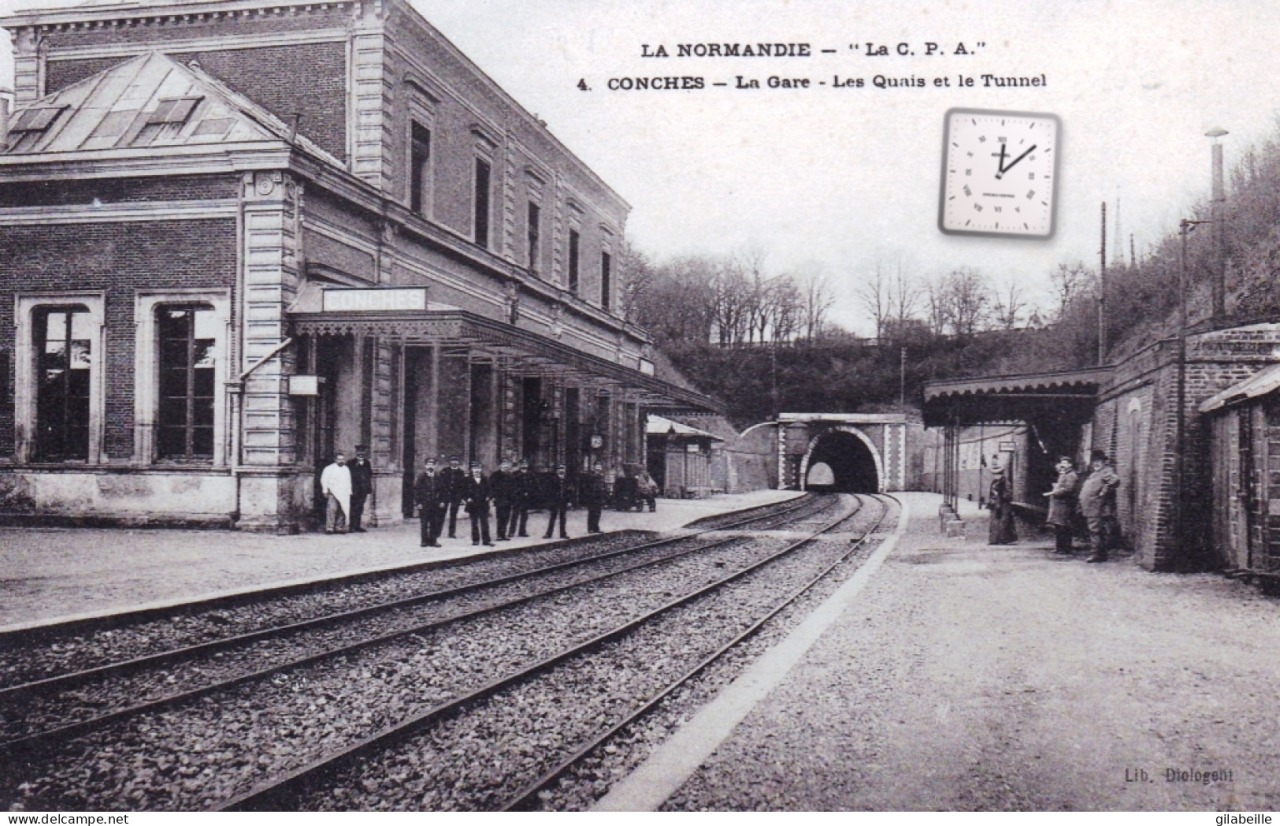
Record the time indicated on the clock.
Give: 12:08
